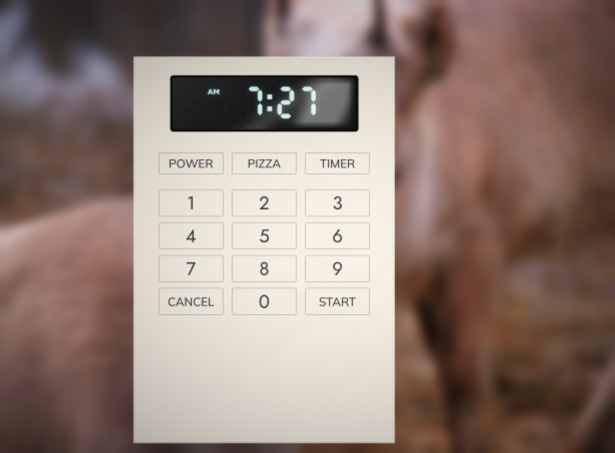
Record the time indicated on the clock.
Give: 7:27
